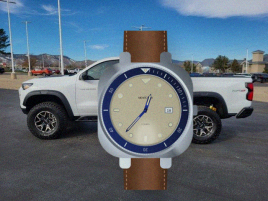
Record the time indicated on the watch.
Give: 12:37
